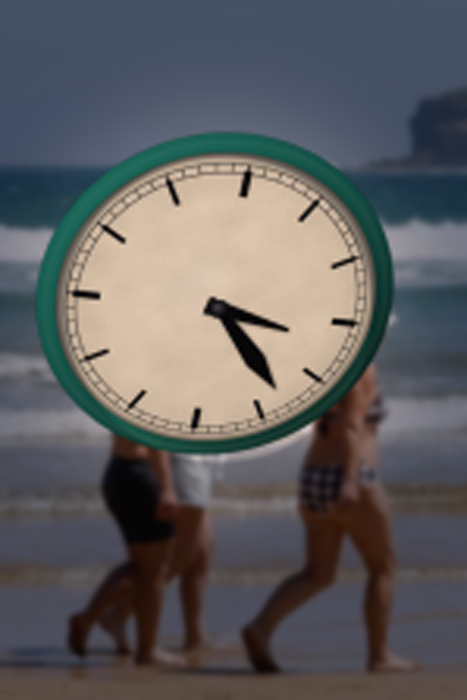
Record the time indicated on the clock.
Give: 3:23
